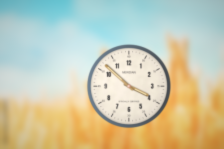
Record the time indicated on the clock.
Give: 3:52
